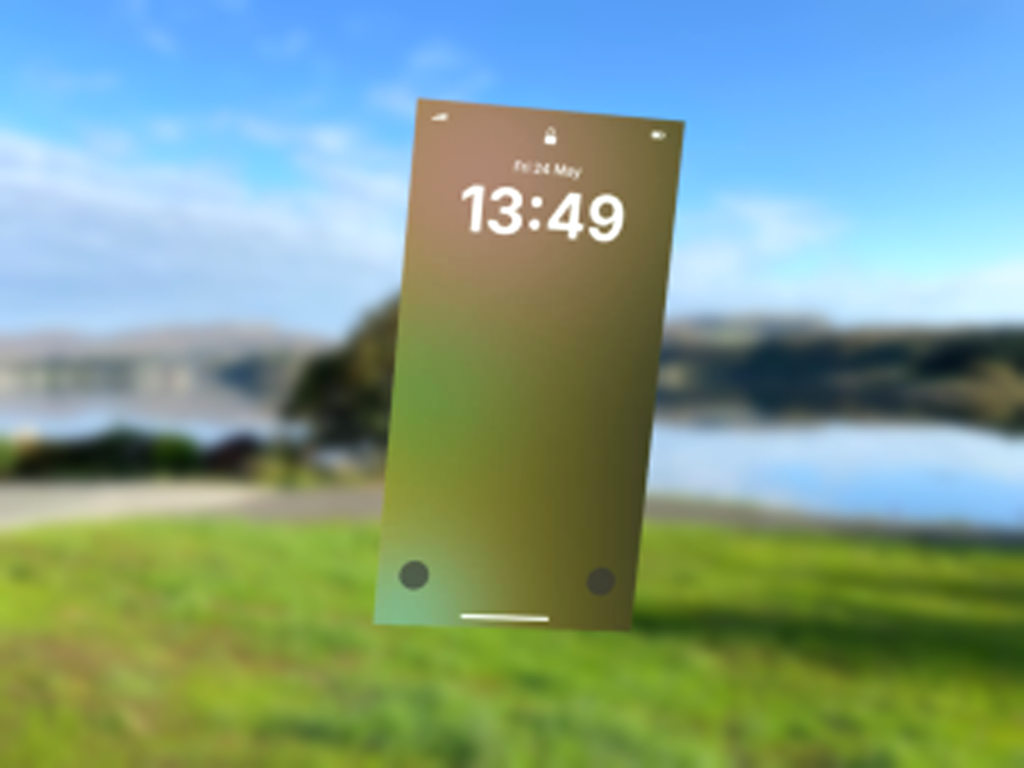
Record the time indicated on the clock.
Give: 13:49
